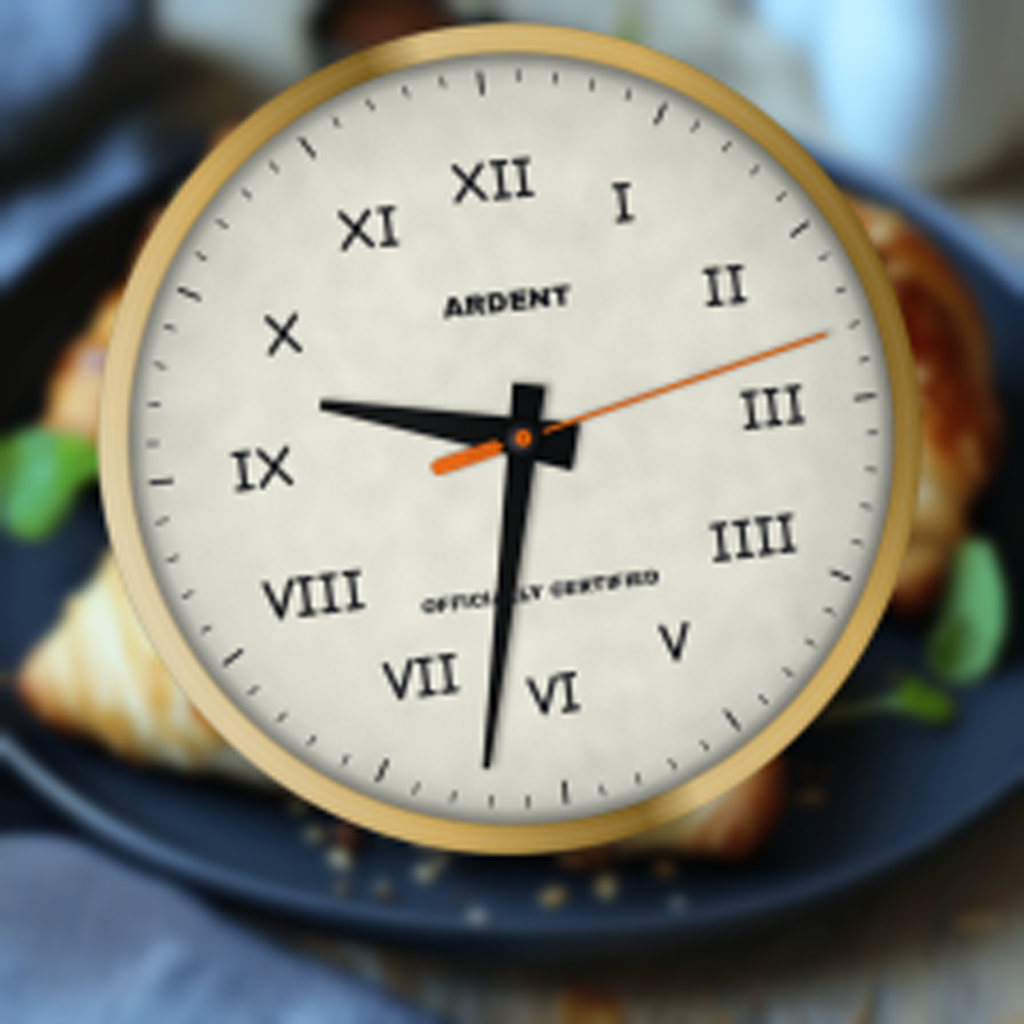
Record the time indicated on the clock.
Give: 9:32:13
